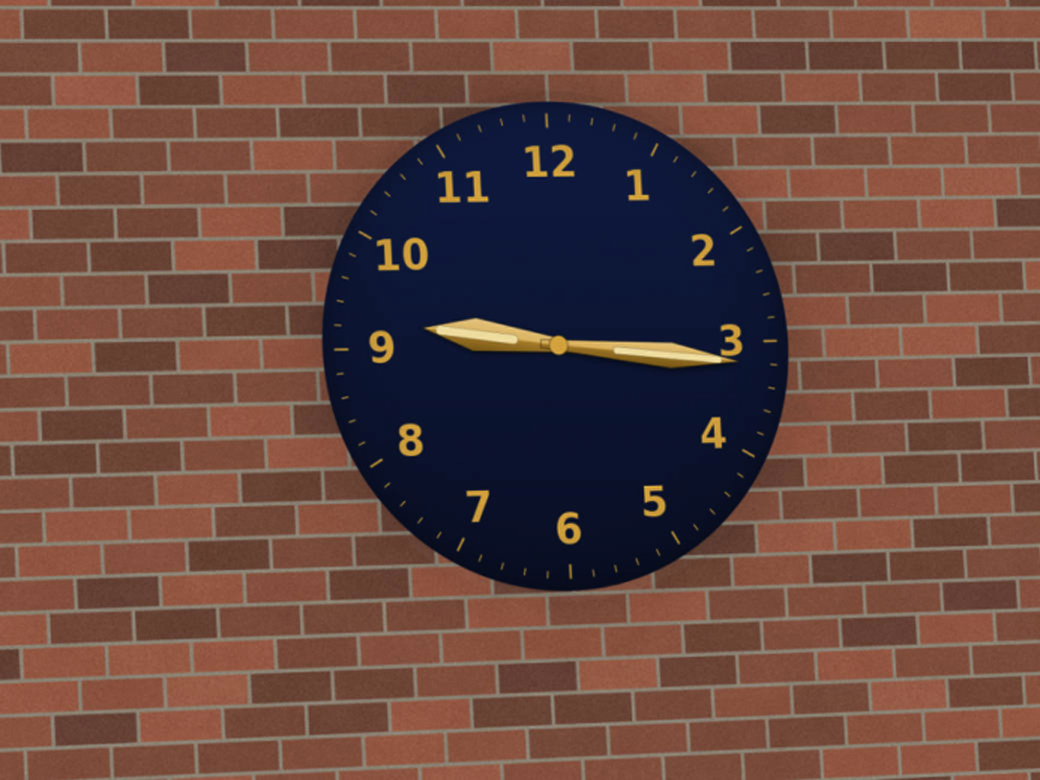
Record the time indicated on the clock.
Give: 9:16
